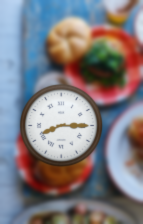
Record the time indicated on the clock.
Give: 8:15
